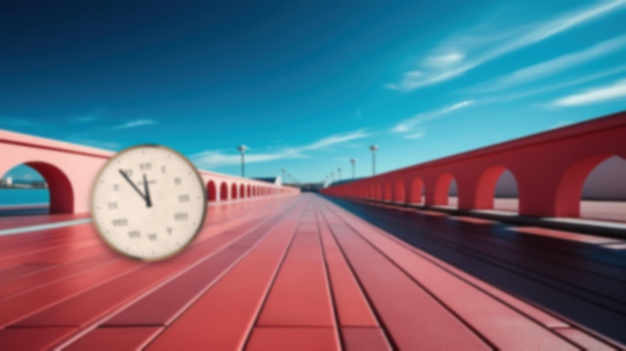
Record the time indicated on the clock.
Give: 11:54
